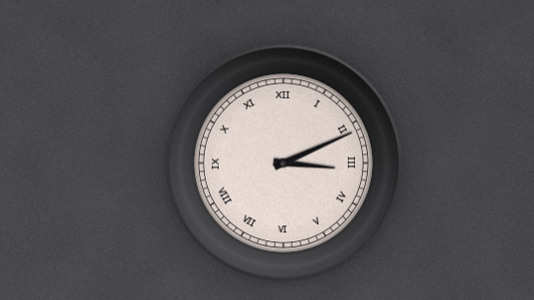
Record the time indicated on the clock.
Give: 3:11
